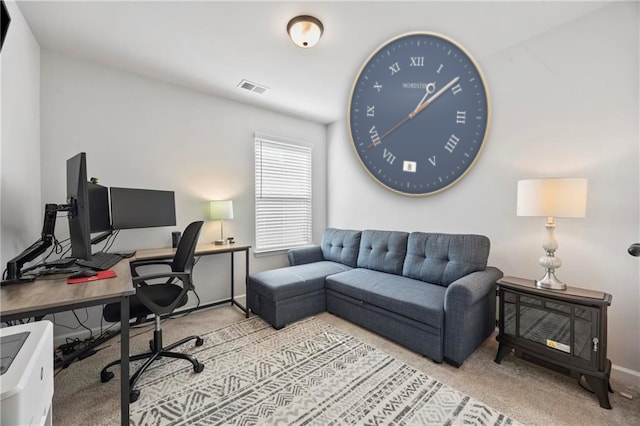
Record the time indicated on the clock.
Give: 1:08:39
